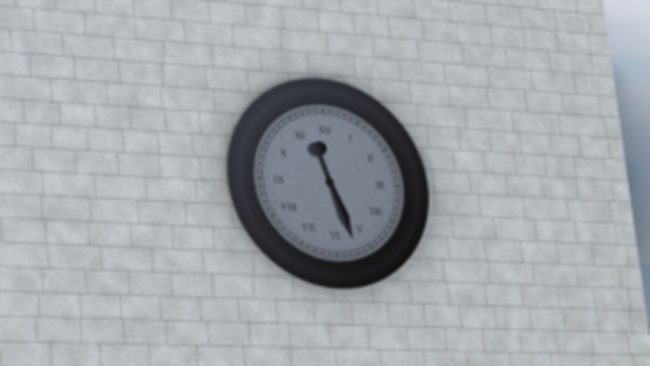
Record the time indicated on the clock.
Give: 11:27
